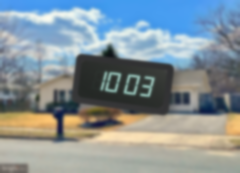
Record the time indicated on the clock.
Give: 10:03
